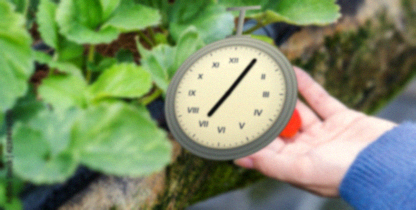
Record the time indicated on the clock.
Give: 7:05
